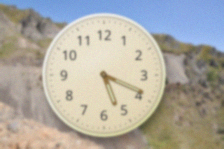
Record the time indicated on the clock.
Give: 5:19
